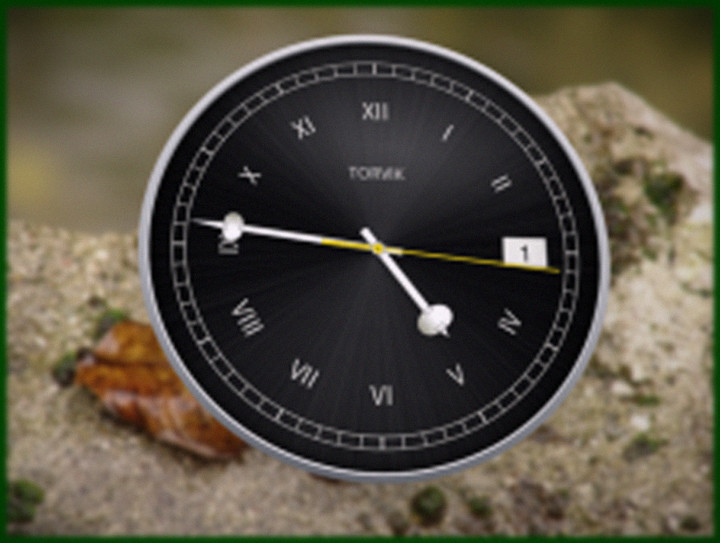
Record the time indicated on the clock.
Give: 4:46:16
